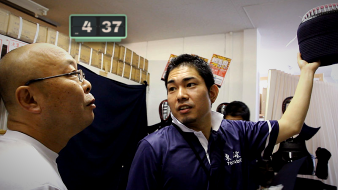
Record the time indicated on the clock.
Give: 4:37
